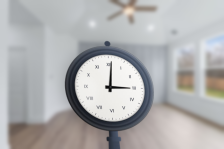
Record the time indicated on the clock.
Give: 3:01
